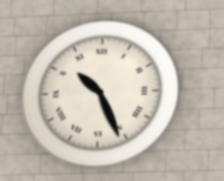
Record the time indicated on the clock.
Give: 10:26
